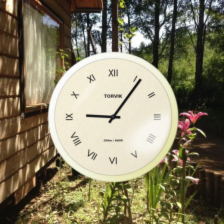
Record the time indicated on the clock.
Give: 9:06
